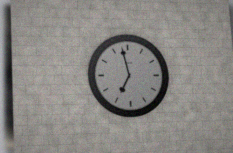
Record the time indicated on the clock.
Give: 6:58
